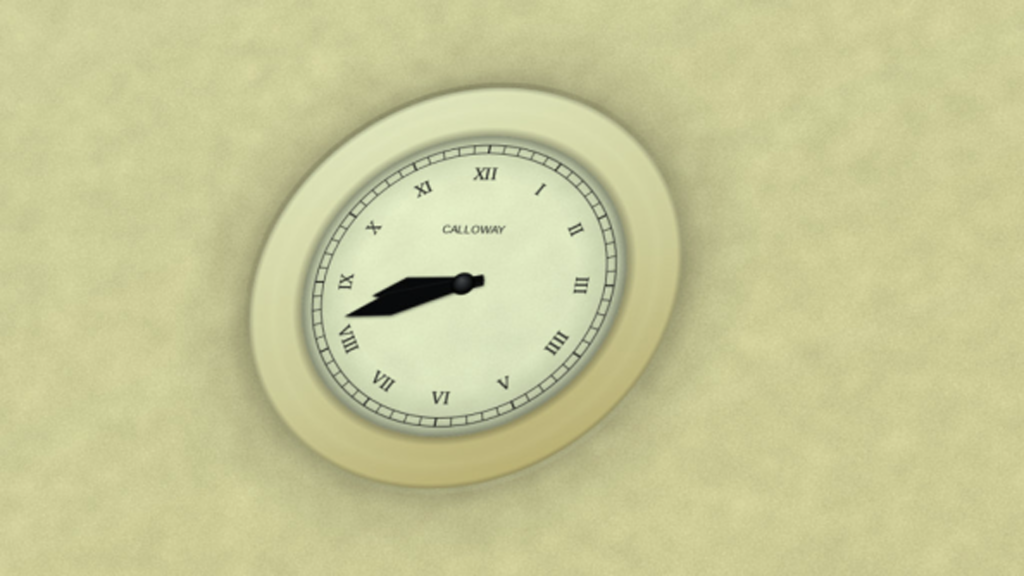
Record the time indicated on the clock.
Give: 8:42
